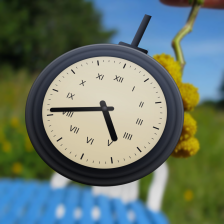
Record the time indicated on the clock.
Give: 4:41
